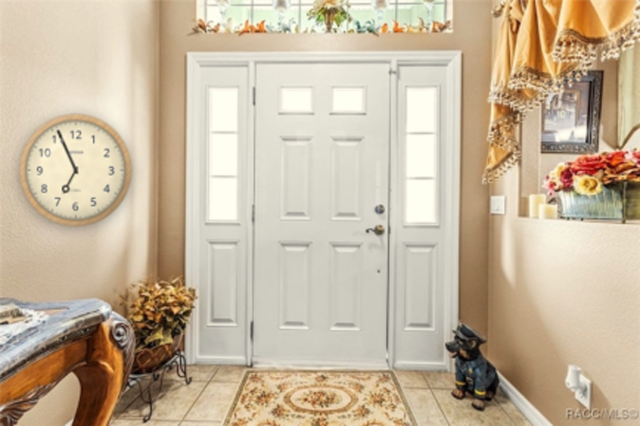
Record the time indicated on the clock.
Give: 6:56
